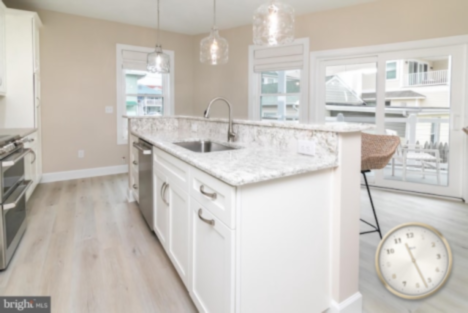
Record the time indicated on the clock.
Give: 11:27
